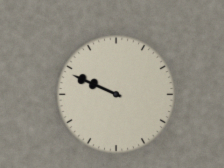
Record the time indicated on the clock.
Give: 9:49
